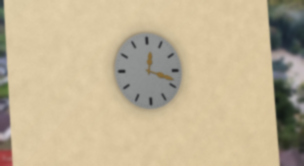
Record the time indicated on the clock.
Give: 12:18
